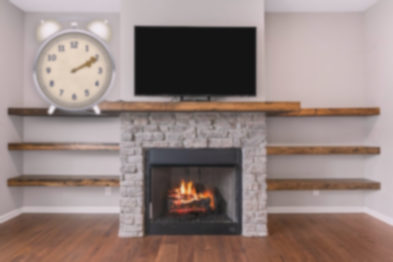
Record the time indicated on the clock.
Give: 2:10
